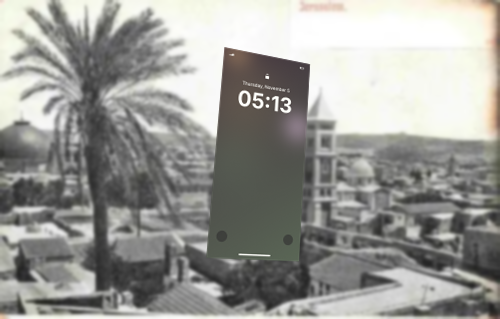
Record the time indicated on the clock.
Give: 5:13
